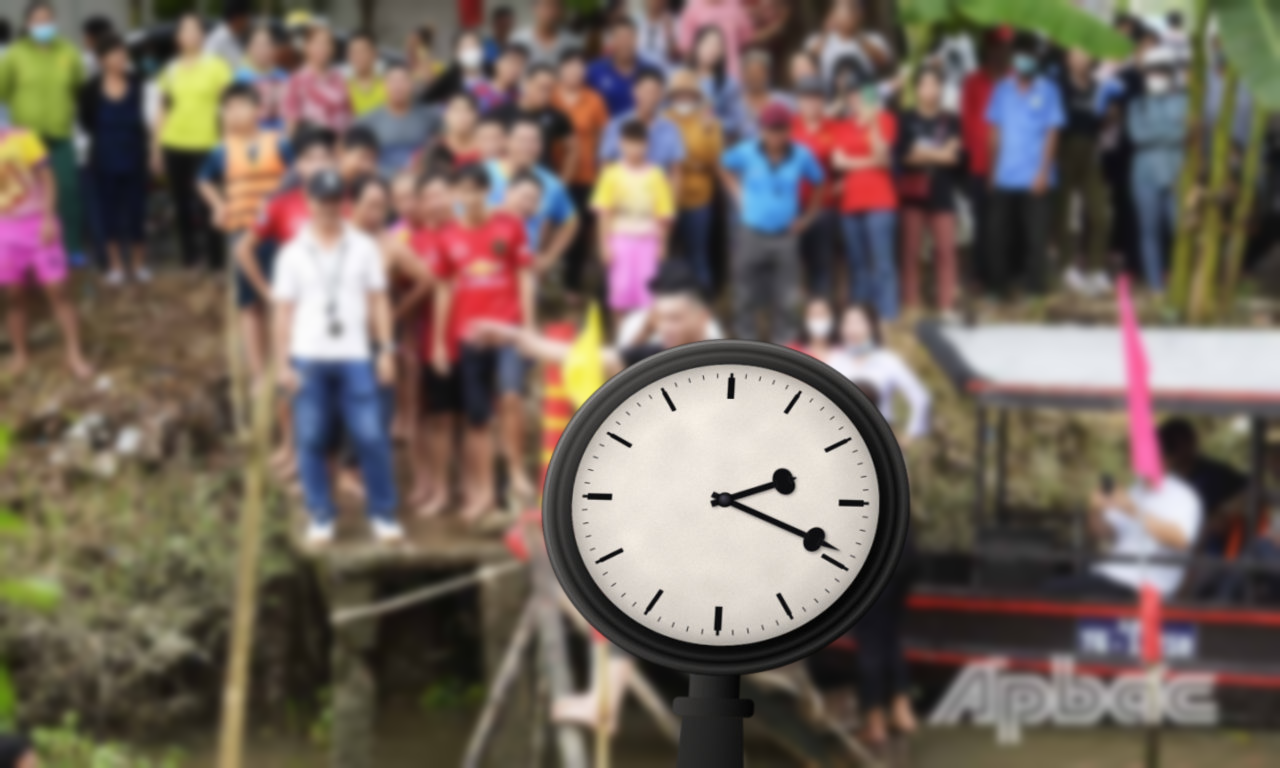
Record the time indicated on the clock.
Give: 2:19
